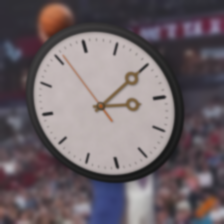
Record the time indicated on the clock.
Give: 3:09:56
